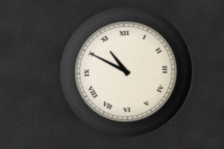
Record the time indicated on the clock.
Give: 10:50
